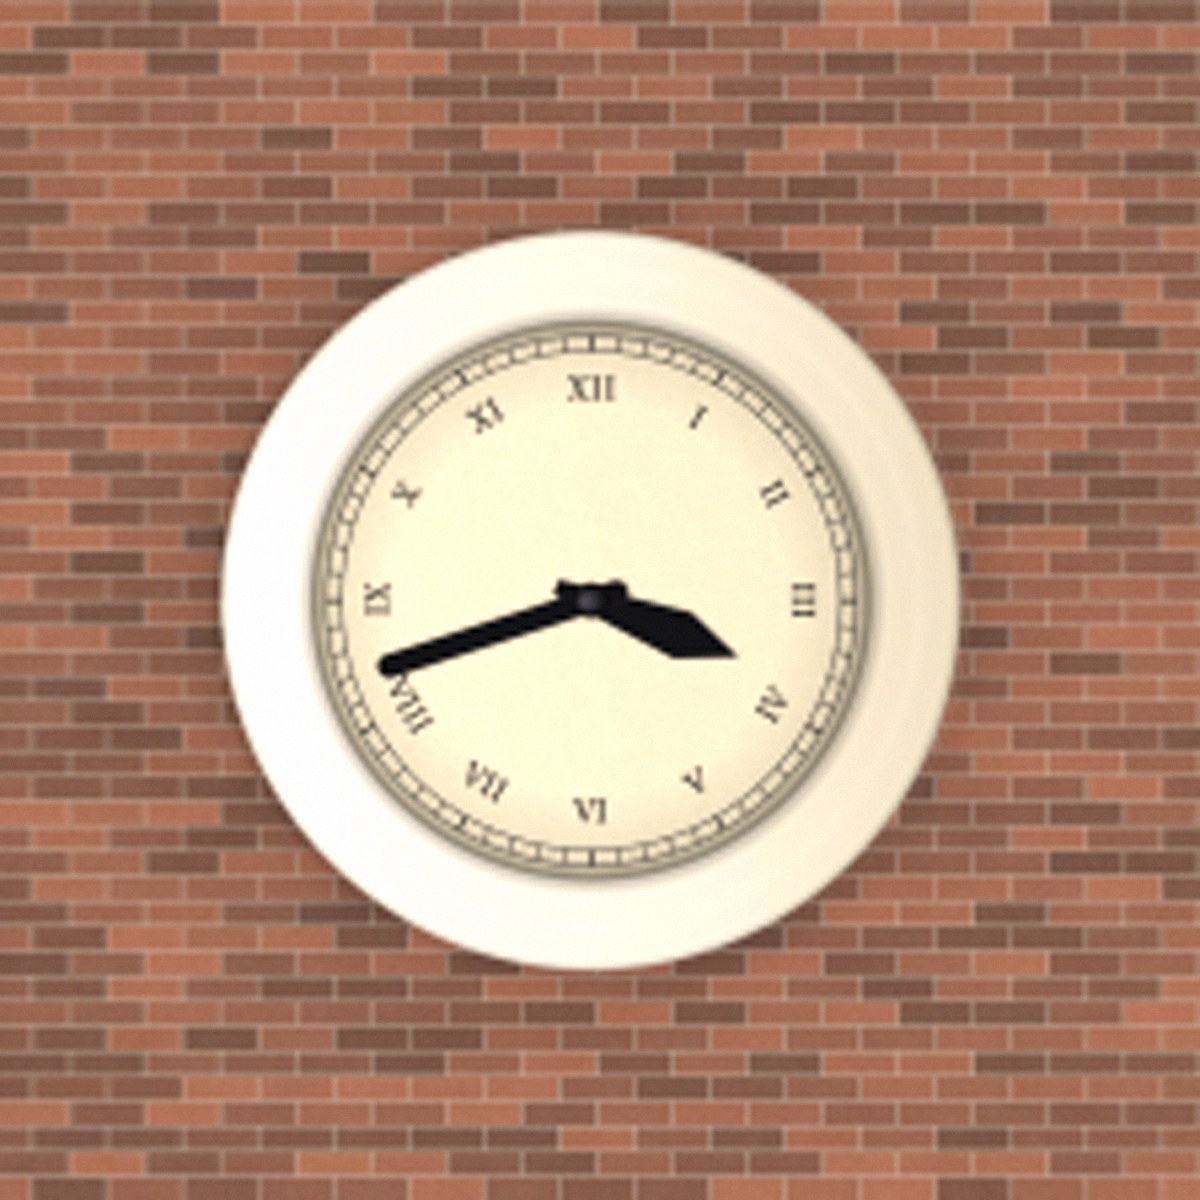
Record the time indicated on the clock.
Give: 3:42
